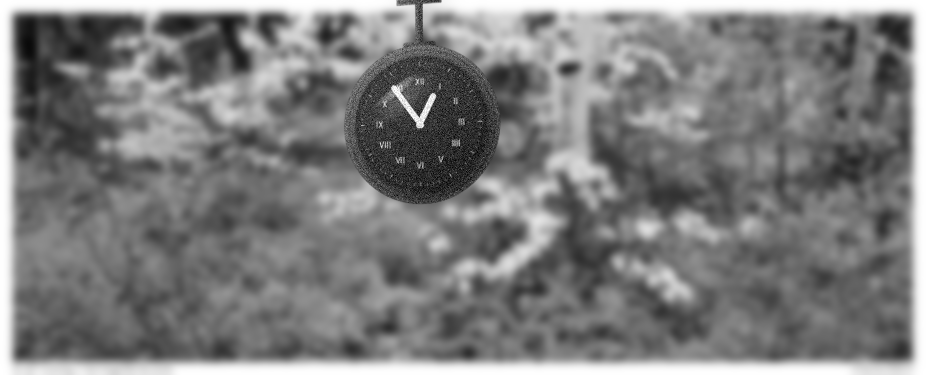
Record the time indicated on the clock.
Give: 12:54
